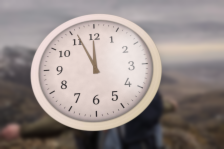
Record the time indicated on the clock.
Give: 11:56
